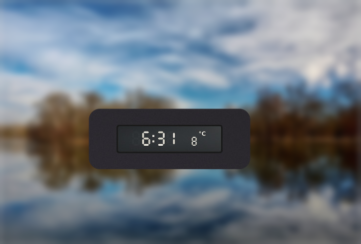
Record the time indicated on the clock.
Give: 6:31
